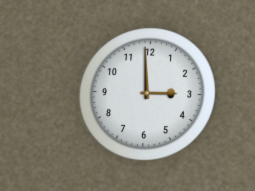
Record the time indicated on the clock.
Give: 2:59
